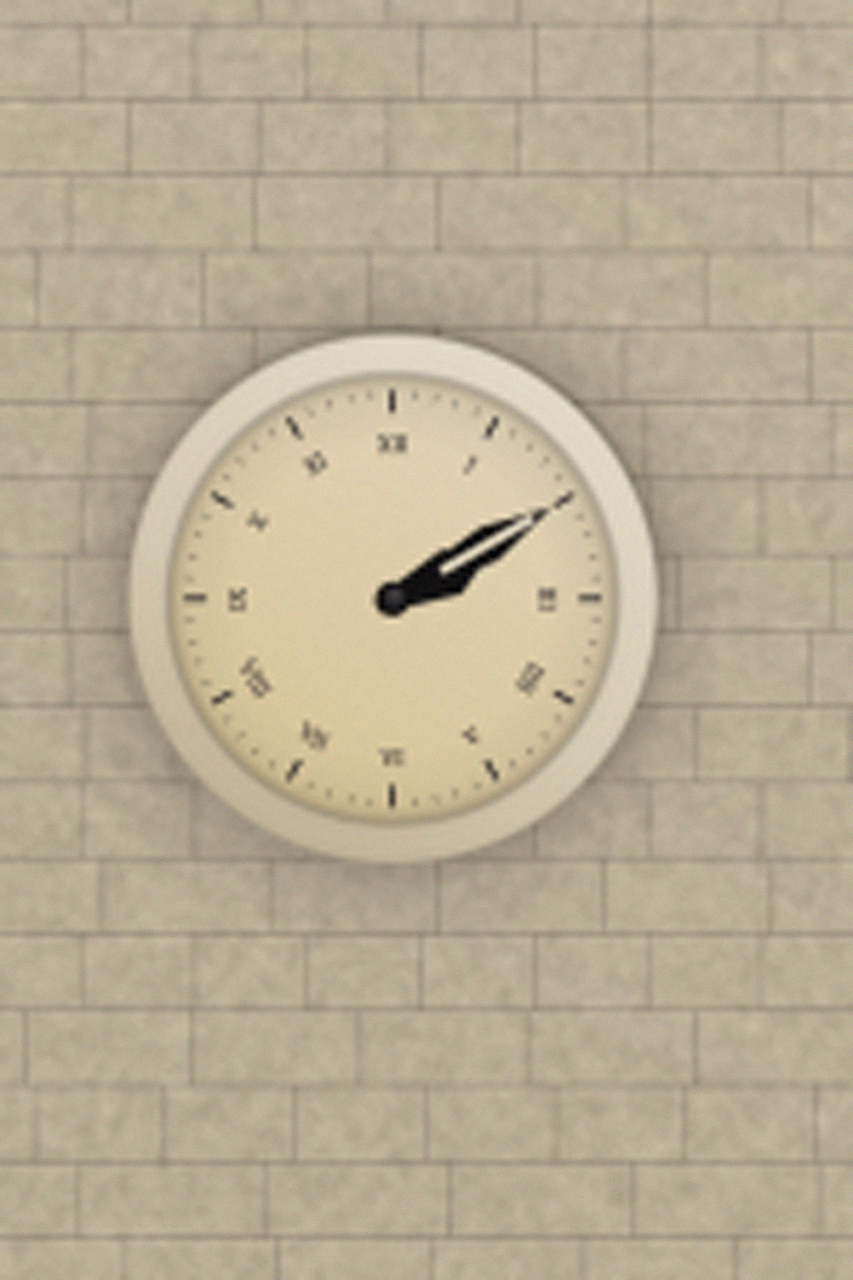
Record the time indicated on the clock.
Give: 2:10
